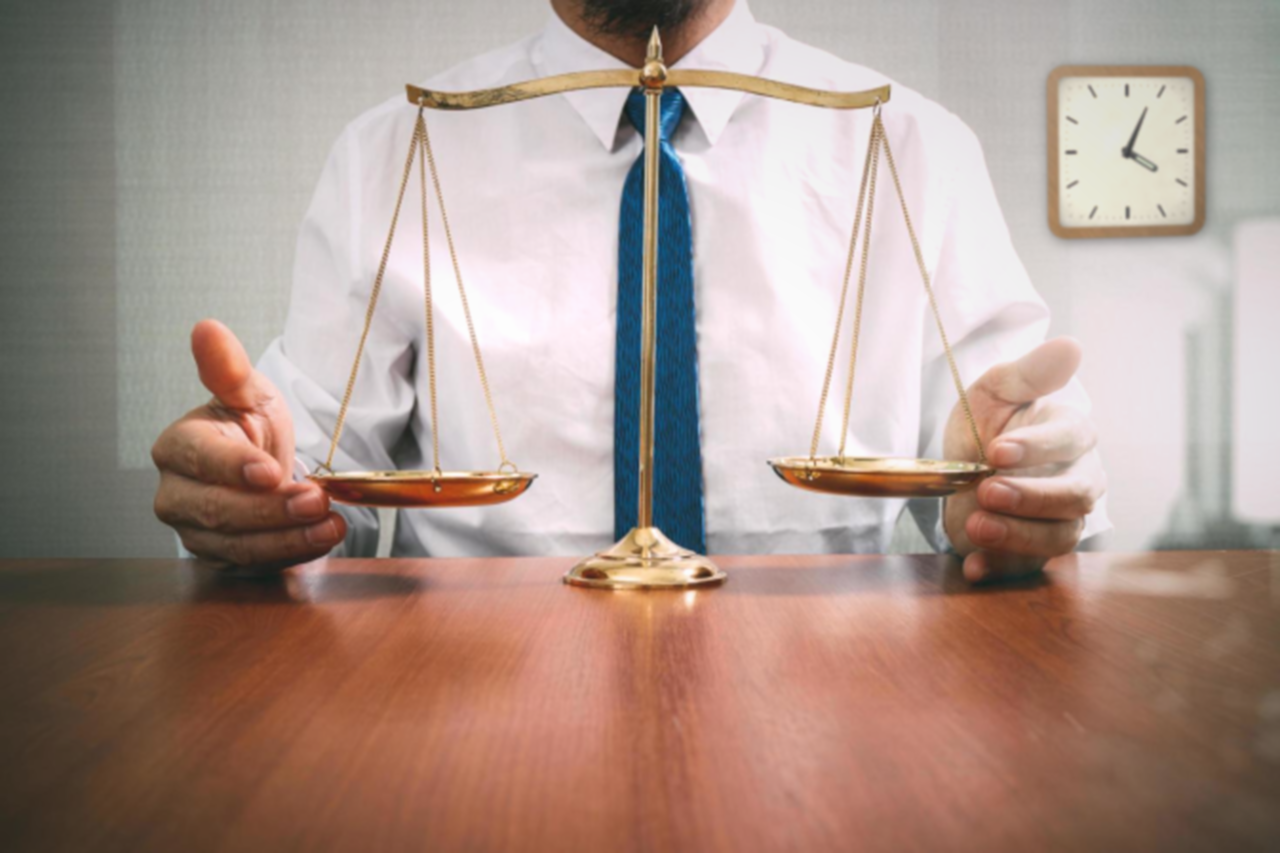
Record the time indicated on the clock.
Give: 4:04
